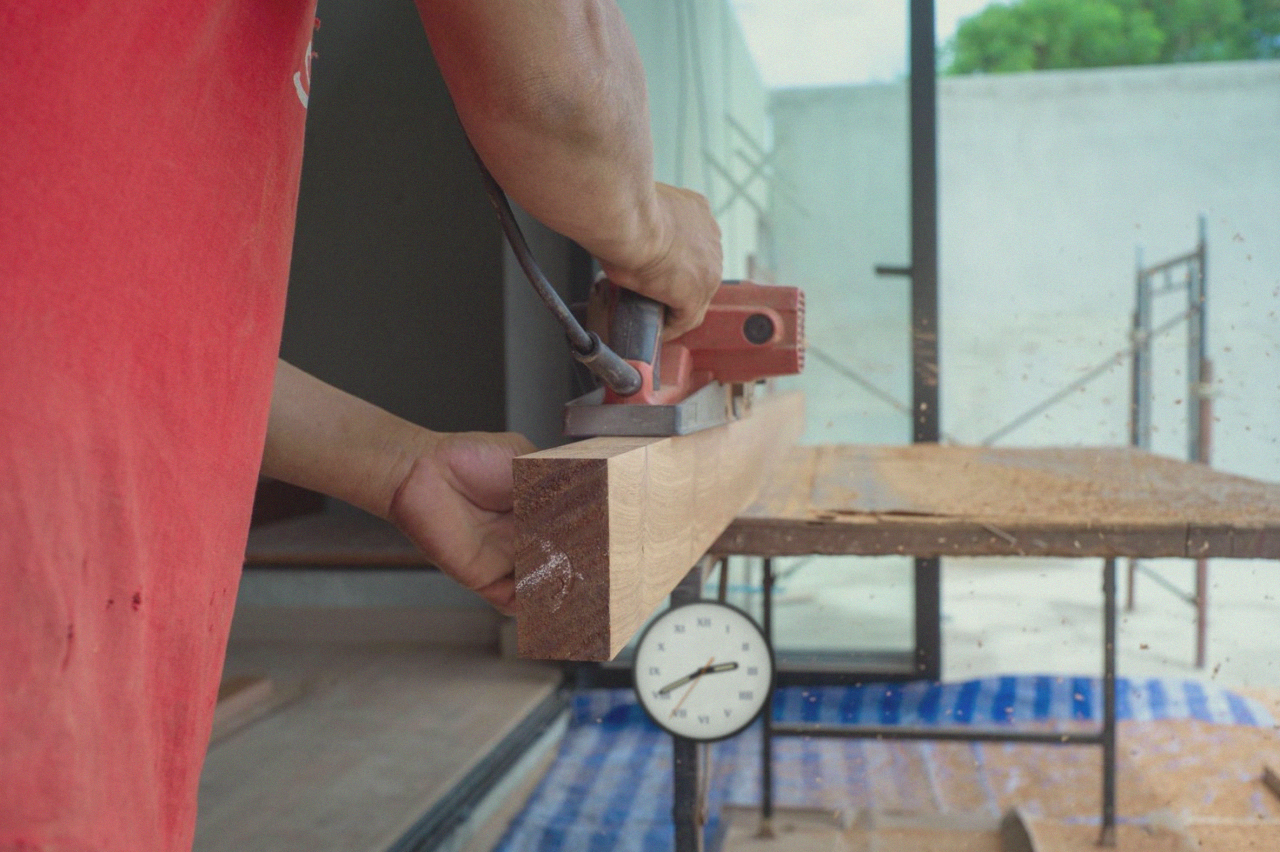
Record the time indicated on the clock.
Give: 2:40:36
